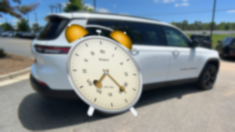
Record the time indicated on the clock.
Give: 7:23
